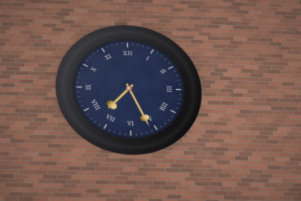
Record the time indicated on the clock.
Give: 7:26
